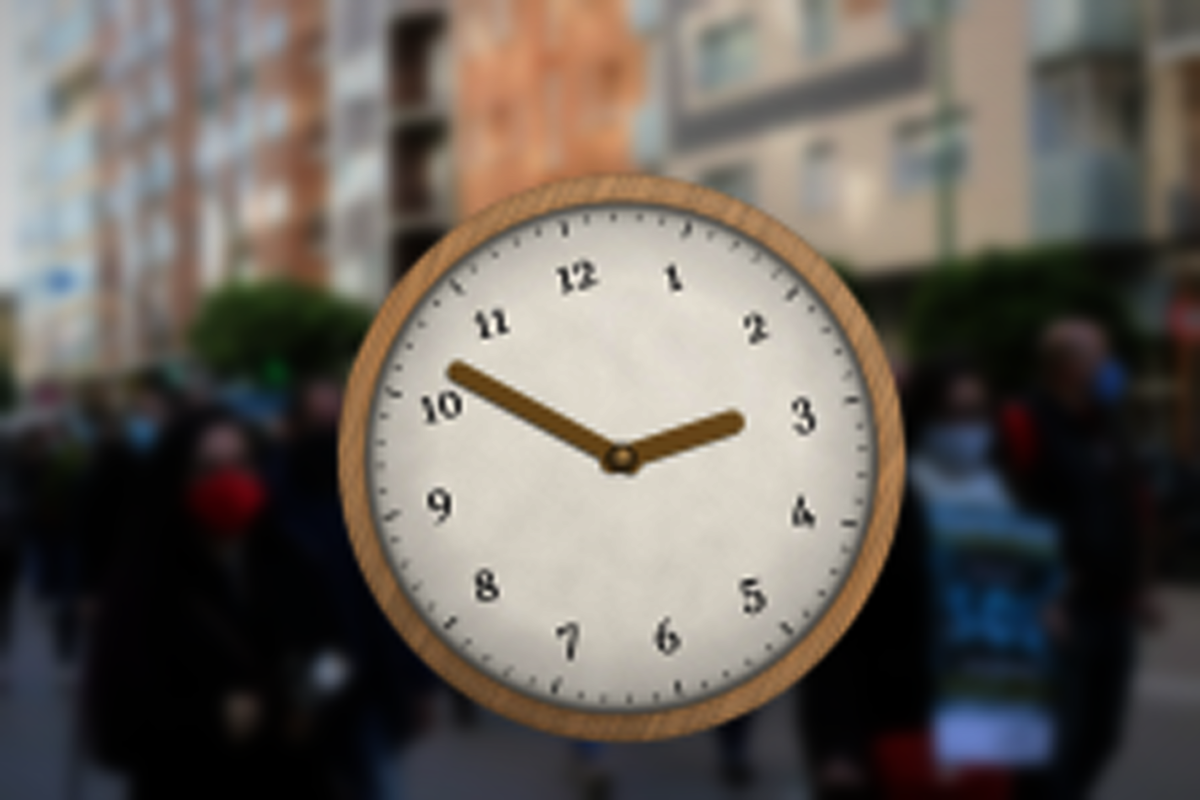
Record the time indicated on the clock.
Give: 2:52
